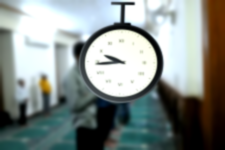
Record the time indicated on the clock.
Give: 9:44
